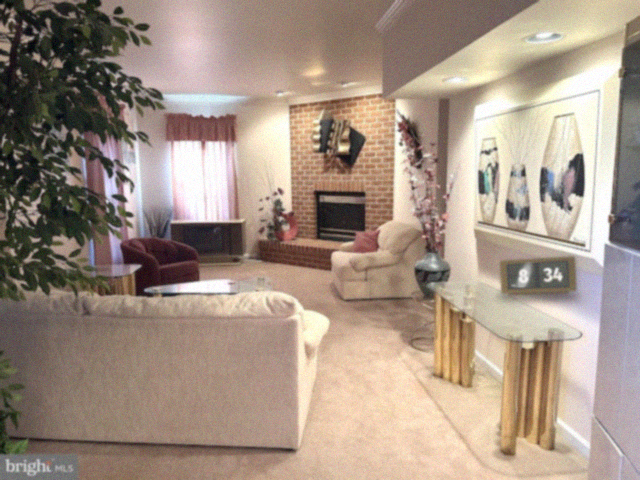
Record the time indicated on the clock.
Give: 8:34
